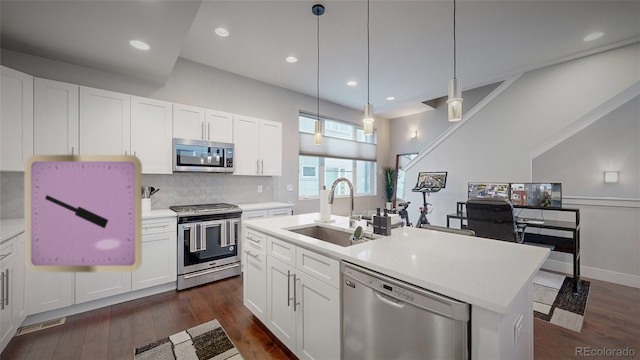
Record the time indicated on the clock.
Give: 3:49
